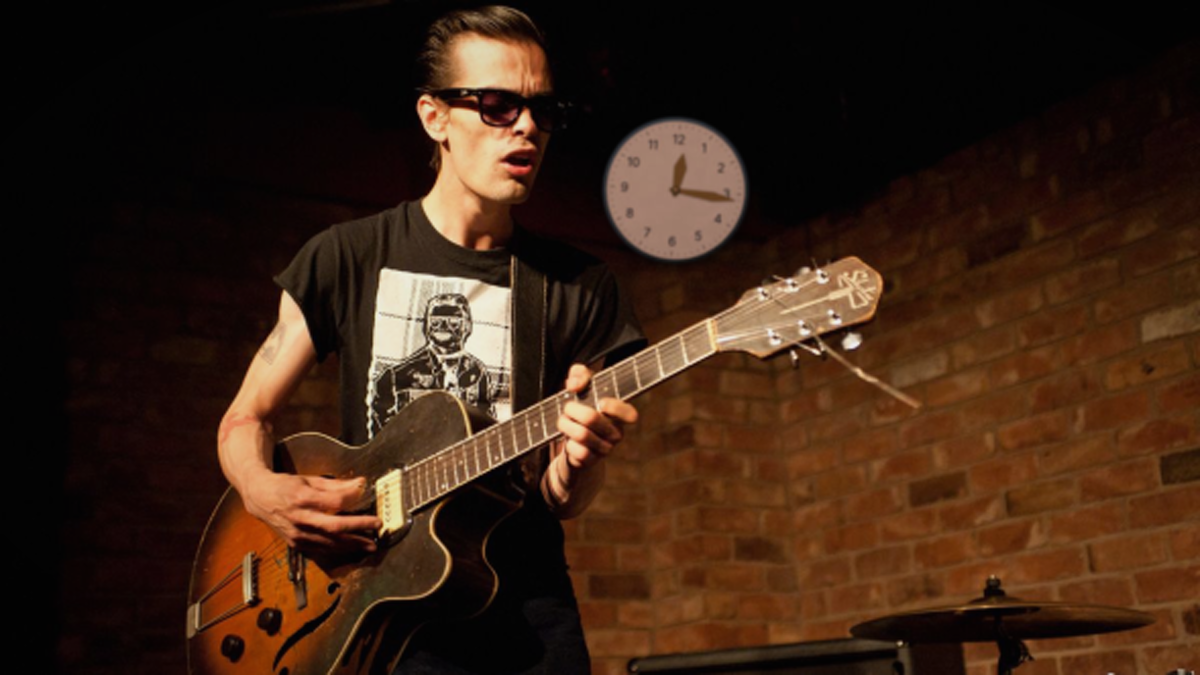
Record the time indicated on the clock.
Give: 12:16
